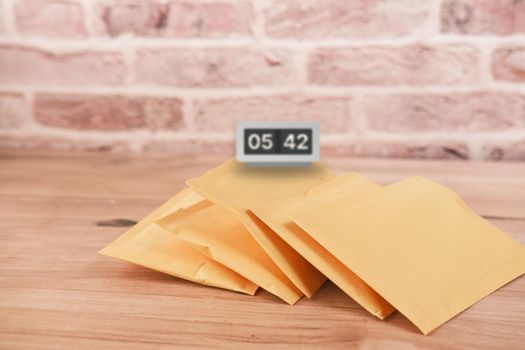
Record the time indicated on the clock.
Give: 5:42
